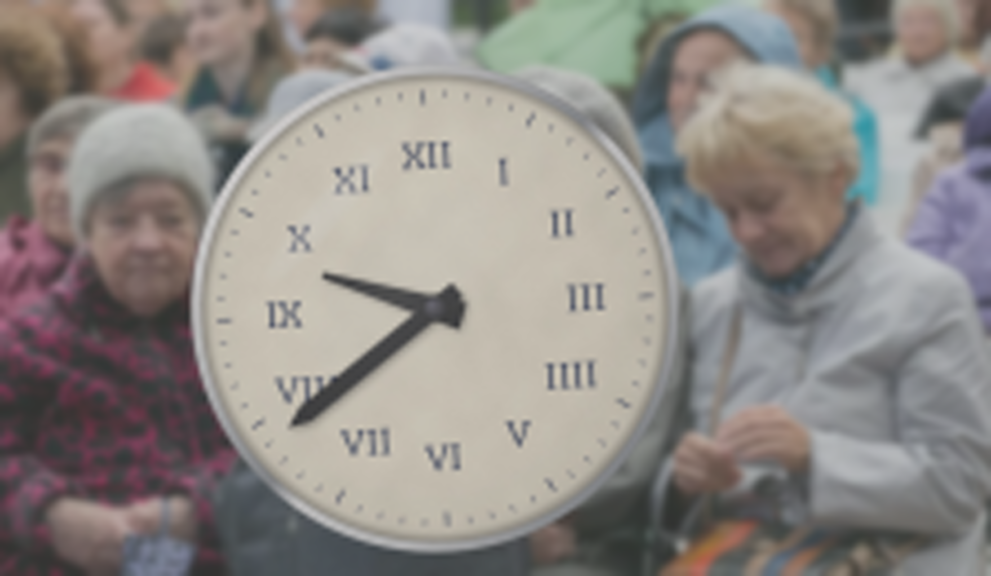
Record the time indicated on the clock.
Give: 9:39
